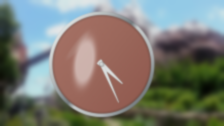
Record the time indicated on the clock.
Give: 4:26
